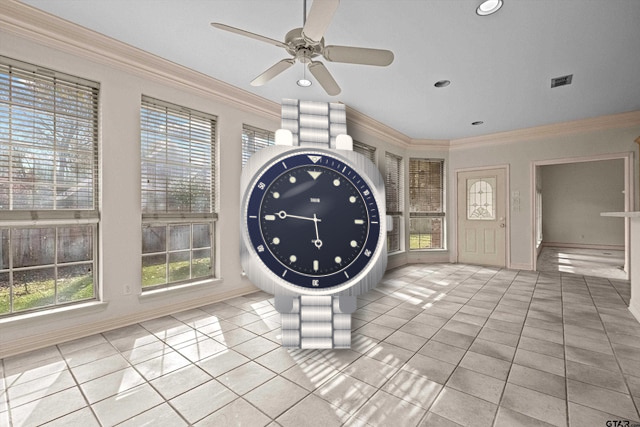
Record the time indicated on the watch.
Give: 5:46
